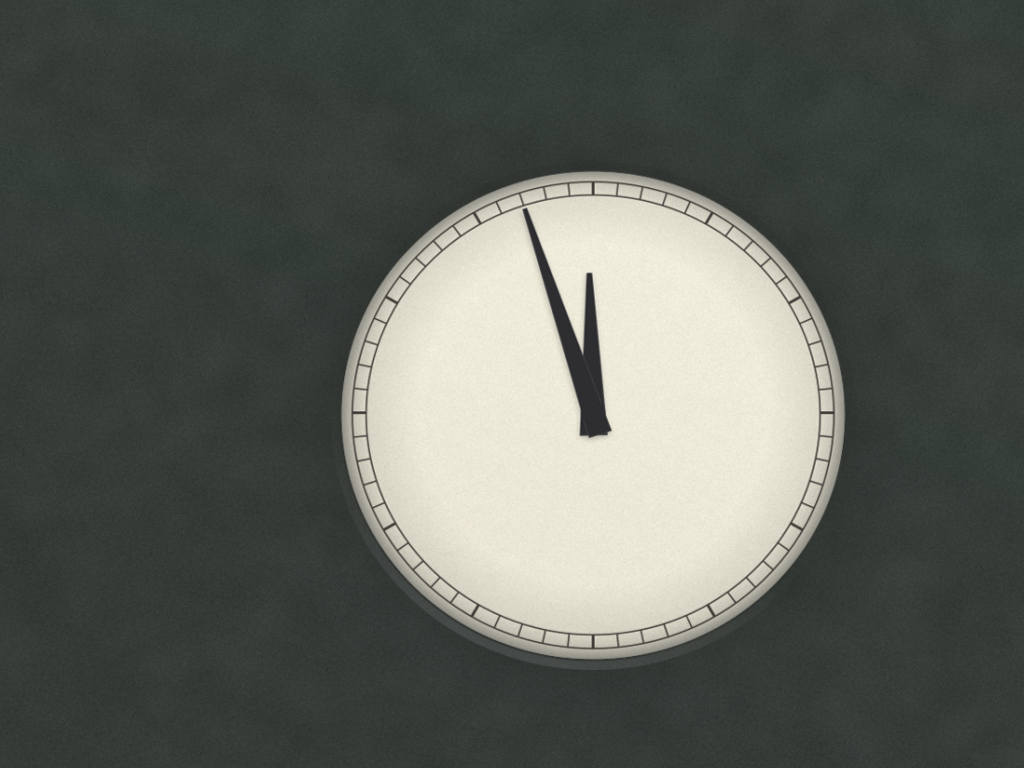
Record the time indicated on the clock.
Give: 11:57
